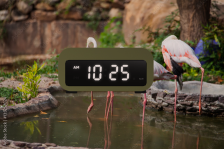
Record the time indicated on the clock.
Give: 10:25
